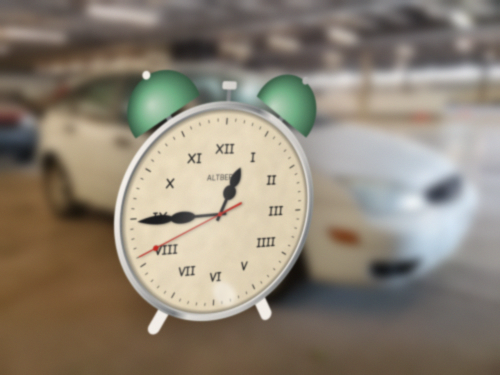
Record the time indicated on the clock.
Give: 12:44:41
